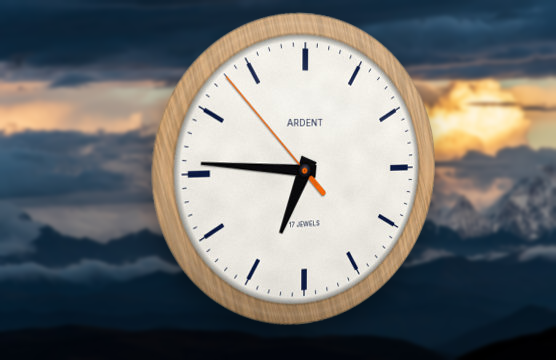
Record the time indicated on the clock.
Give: 6:45:53
